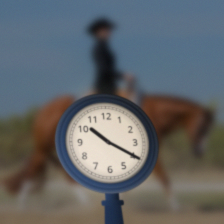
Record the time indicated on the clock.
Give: 10:20
